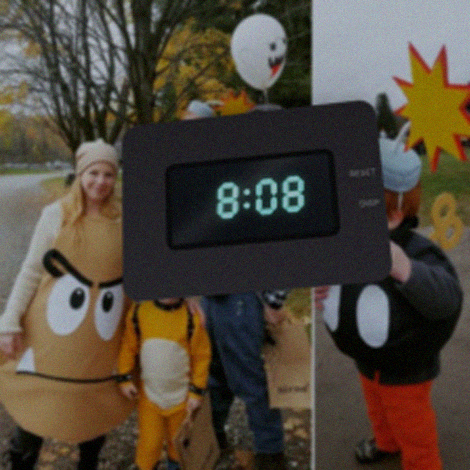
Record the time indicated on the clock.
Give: 8:08
